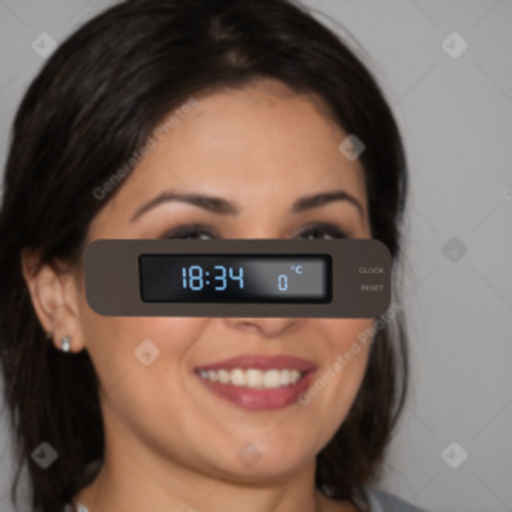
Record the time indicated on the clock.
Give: 18:34
